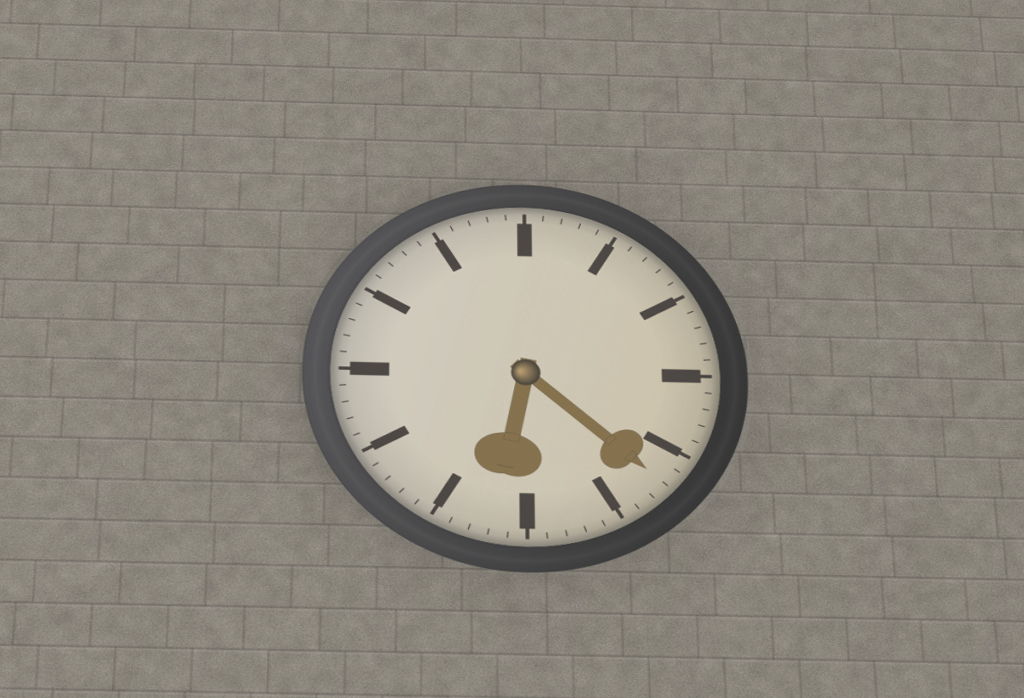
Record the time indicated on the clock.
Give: 6:22
